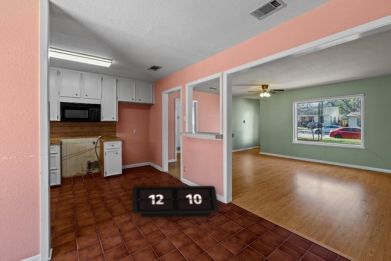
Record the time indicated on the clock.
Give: 12:10
